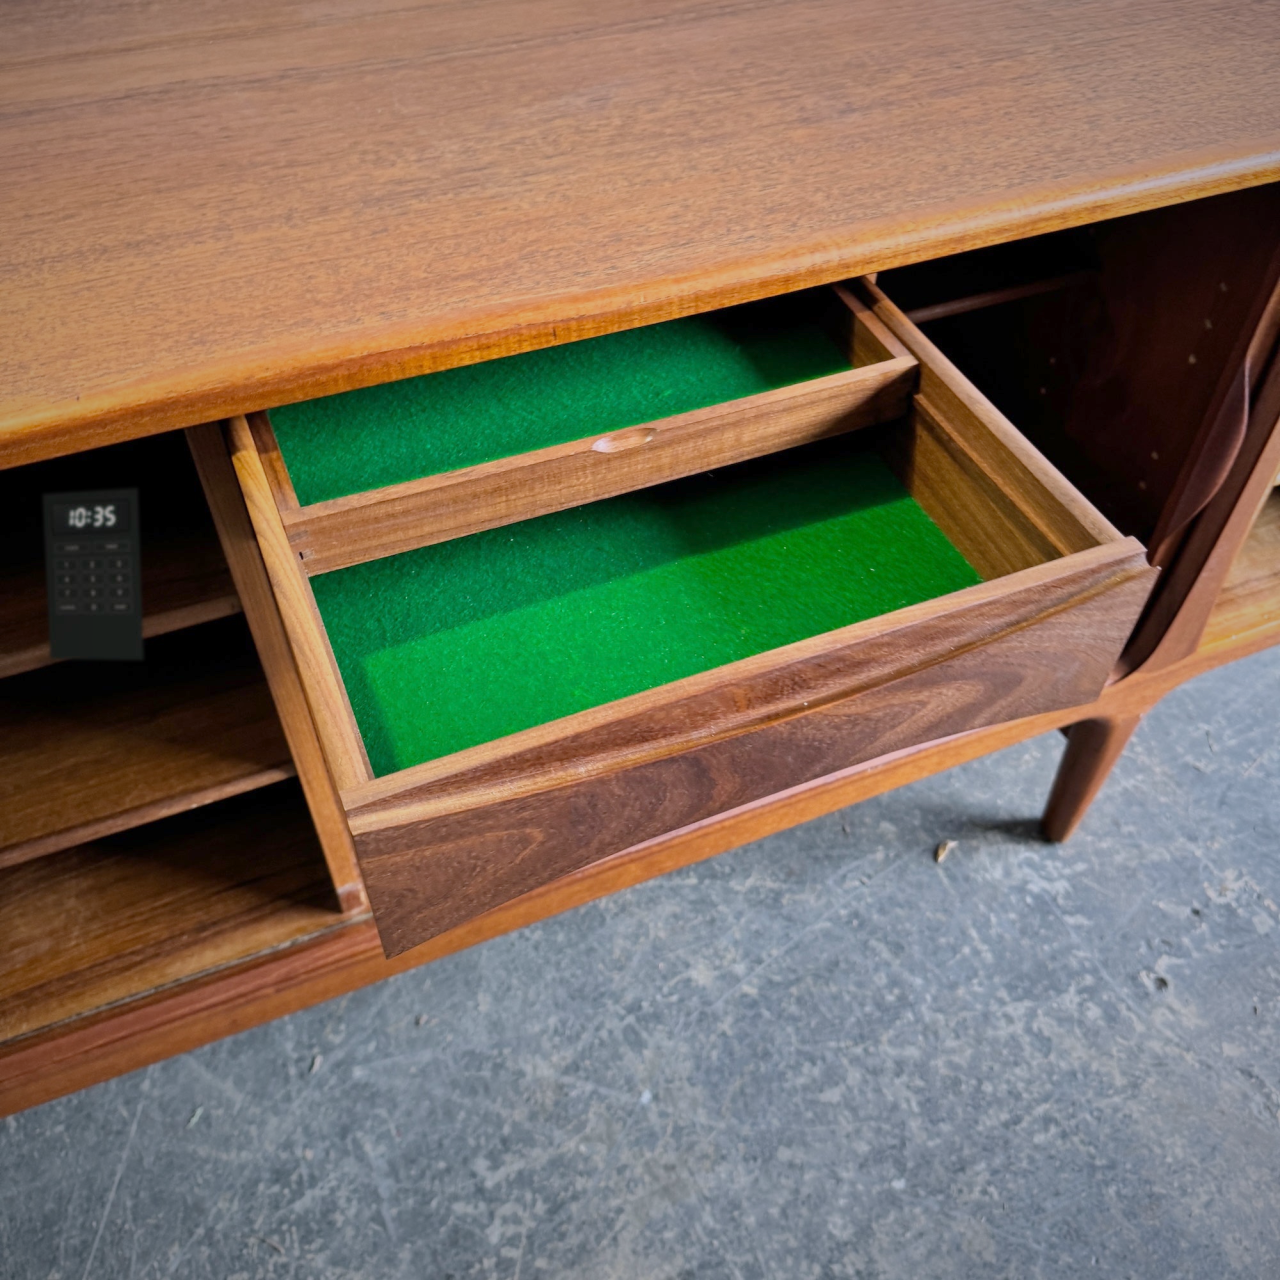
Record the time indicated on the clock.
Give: 10:35
